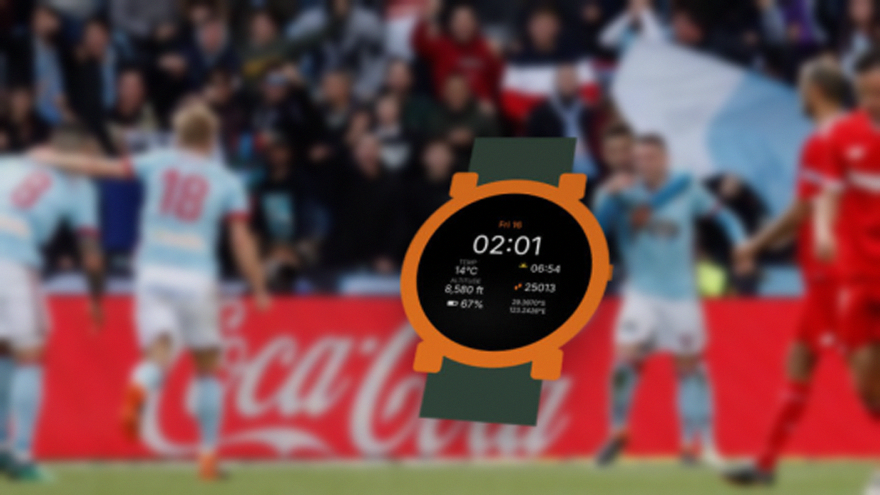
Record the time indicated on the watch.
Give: 2:01
